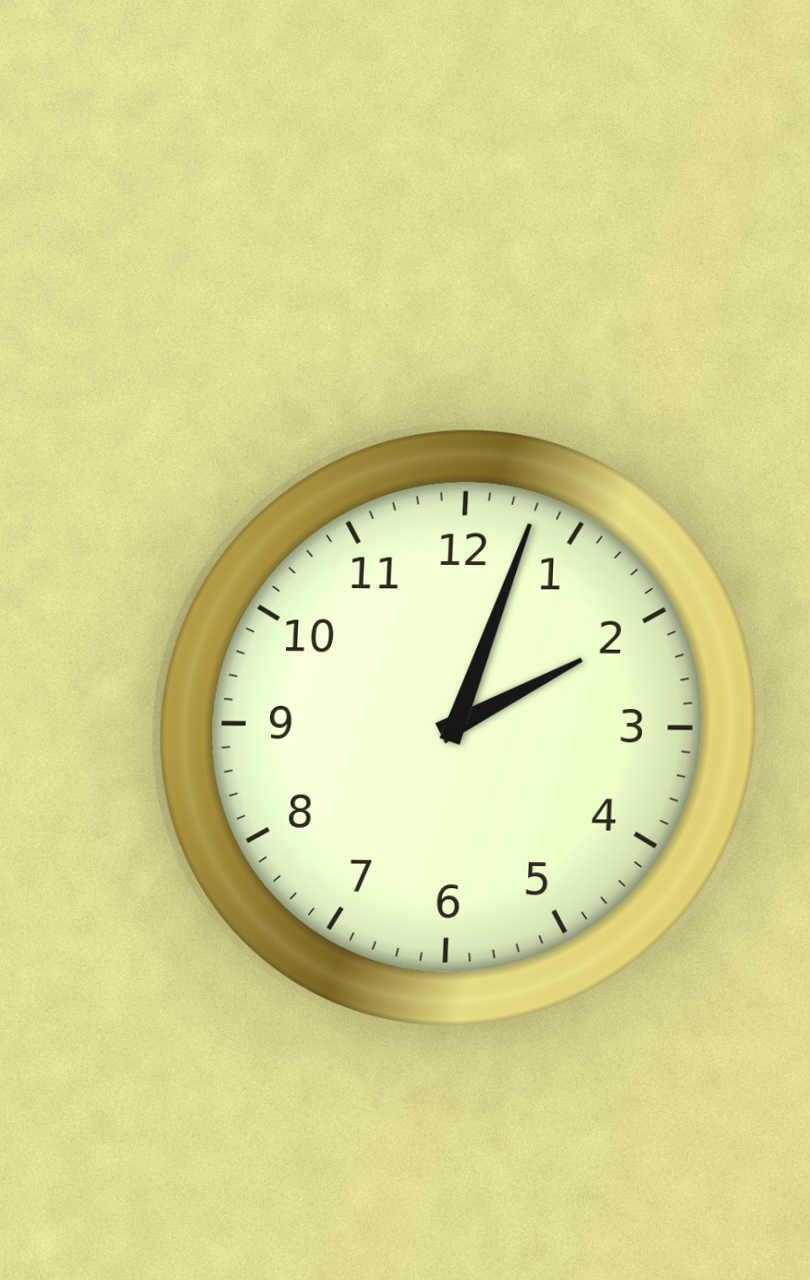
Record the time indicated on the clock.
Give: 2:03
